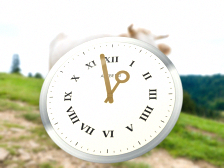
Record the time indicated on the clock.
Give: 12:58
